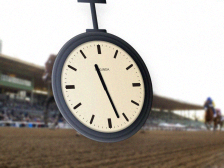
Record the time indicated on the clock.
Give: 11:27
